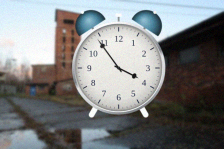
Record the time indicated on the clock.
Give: 3:54
